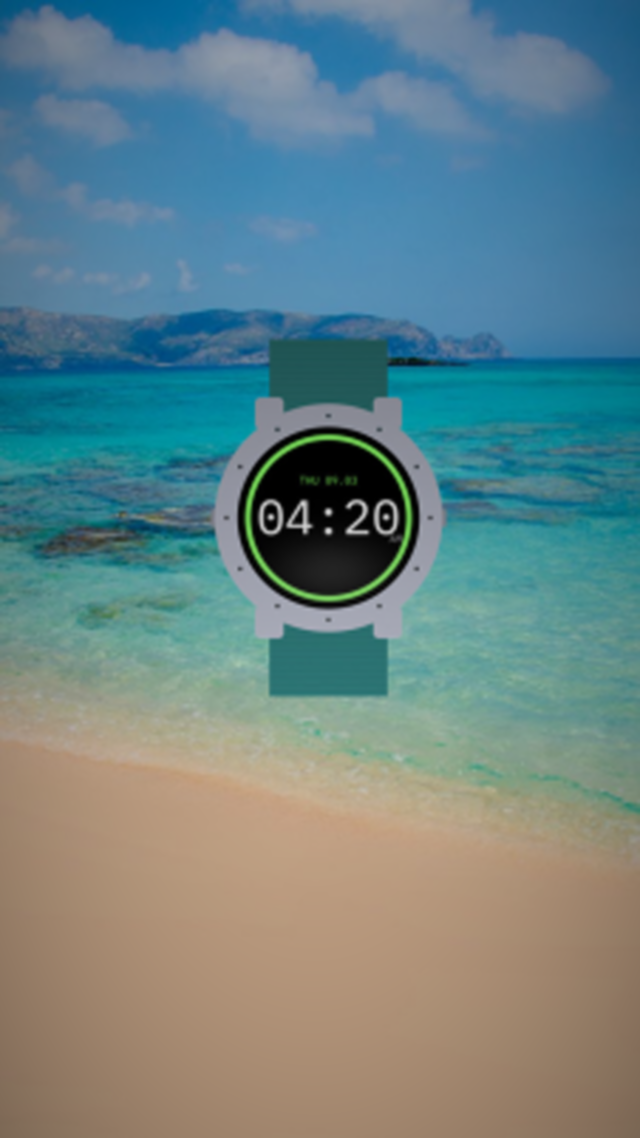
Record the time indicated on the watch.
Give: 4:20
